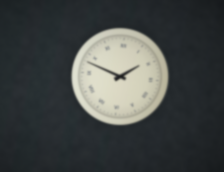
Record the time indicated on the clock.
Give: 1:48
